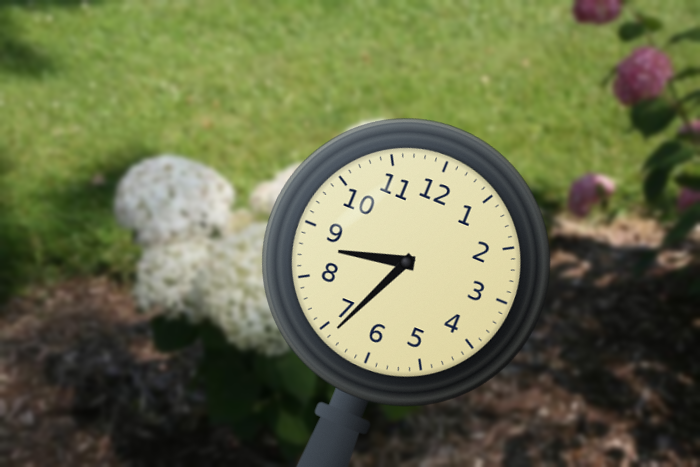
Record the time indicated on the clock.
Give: 8:34
